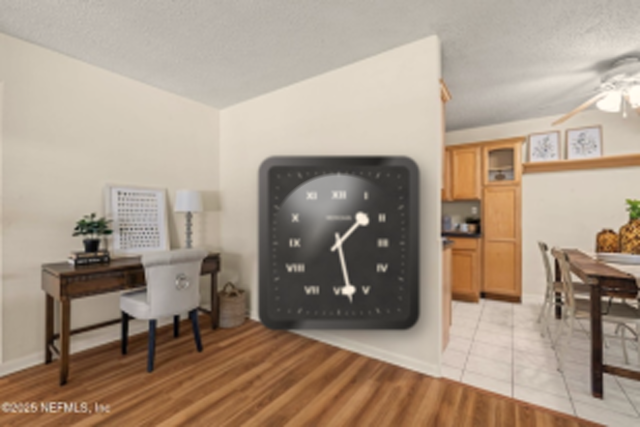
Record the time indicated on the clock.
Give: 1:28
